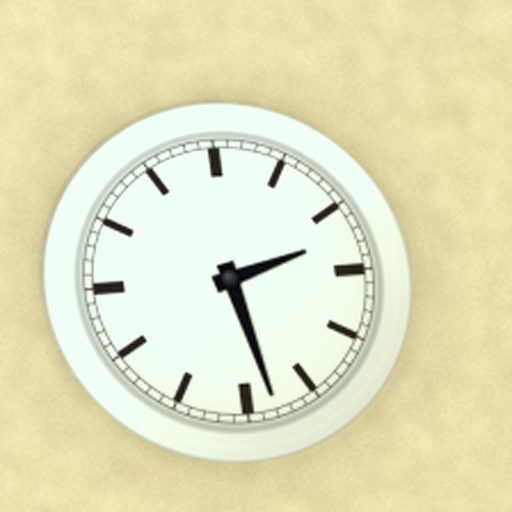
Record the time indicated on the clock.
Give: 2:28
